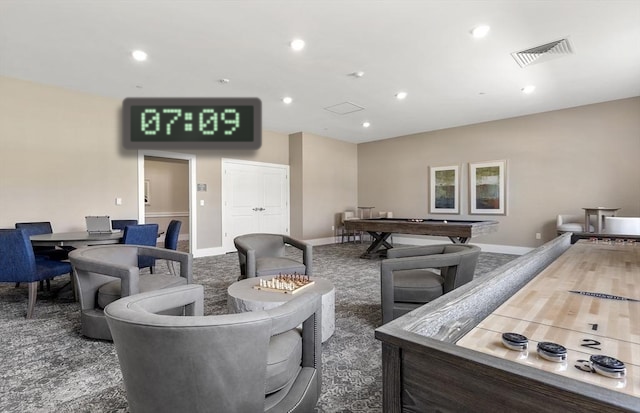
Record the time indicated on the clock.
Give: 7:09
